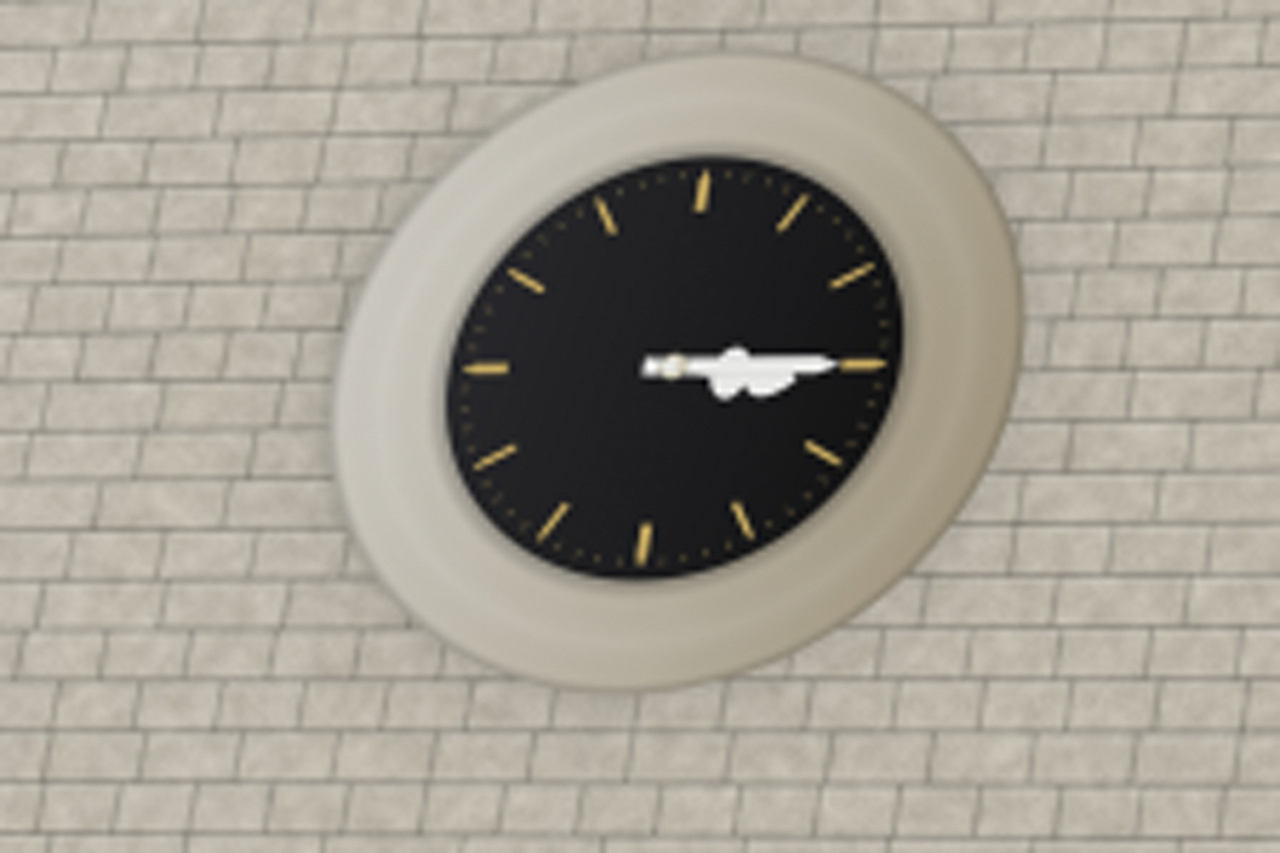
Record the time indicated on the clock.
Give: 3:15
